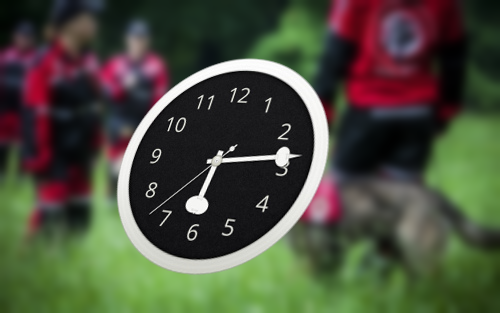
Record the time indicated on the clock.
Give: 6:13:37
